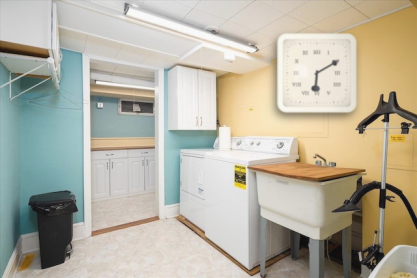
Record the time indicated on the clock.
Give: 6:10
